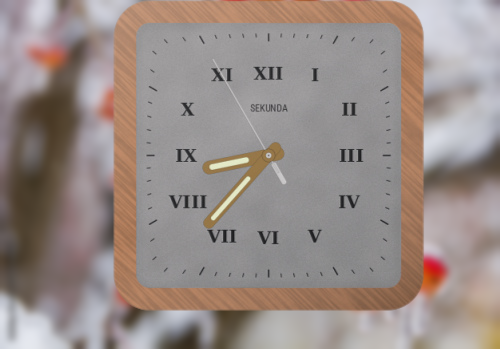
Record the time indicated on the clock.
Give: 8:36:55
